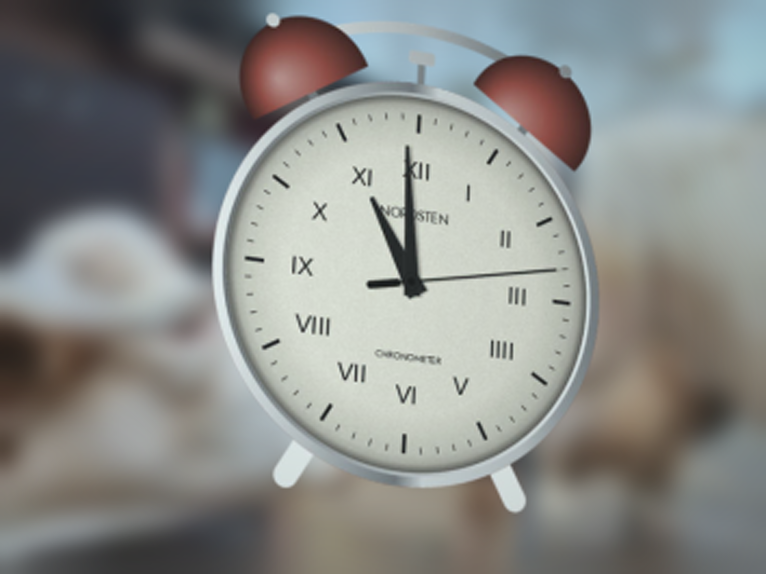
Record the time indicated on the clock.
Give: 10:59:13
